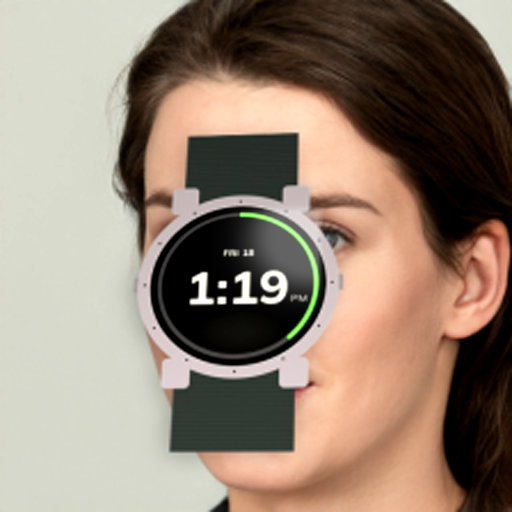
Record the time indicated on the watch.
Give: 1:19
